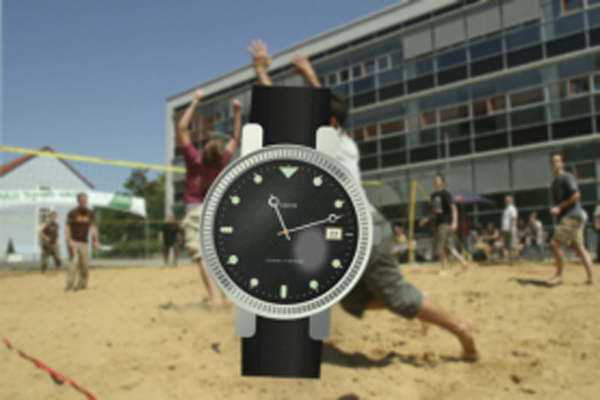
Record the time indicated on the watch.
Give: 11:12
